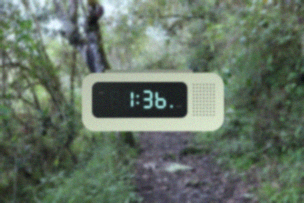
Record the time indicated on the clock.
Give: 1:36
